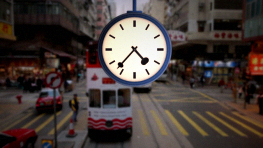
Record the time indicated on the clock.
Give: 4:37
